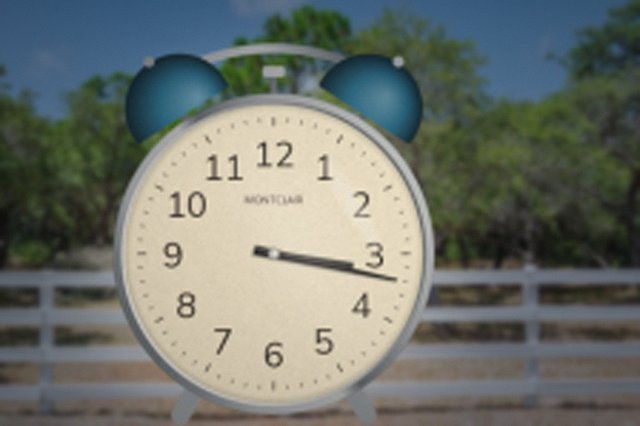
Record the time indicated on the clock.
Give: 3:17
